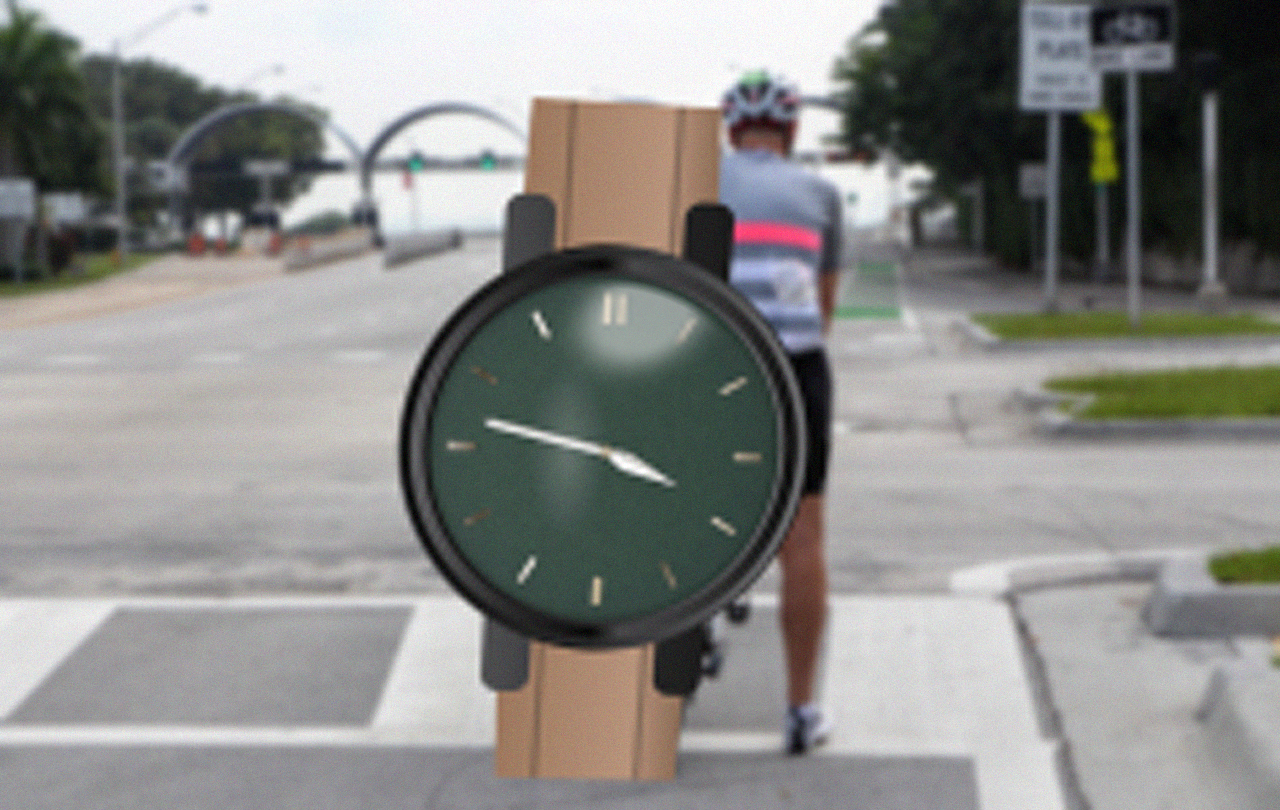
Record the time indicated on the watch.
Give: 3:47
